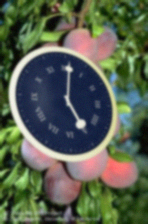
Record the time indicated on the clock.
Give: 5:01
